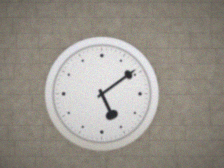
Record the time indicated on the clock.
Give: 5:09
